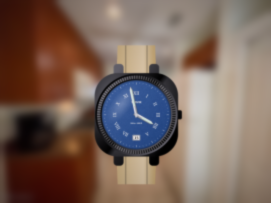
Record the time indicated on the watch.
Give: 3:58
